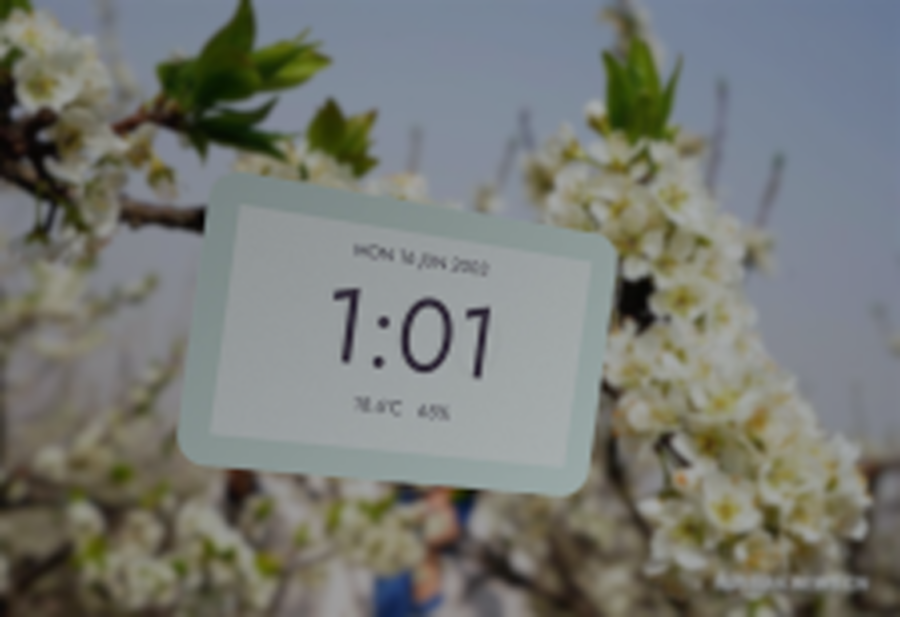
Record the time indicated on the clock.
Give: 1:01
